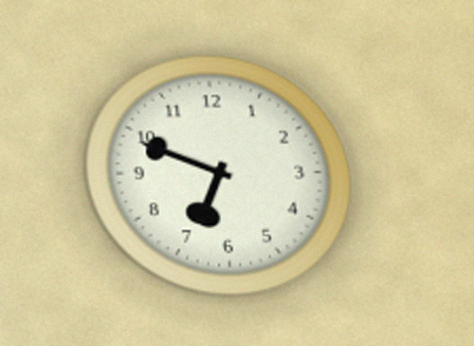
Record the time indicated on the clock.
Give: 6:49
